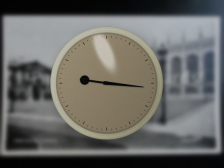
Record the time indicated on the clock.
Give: 9:16
